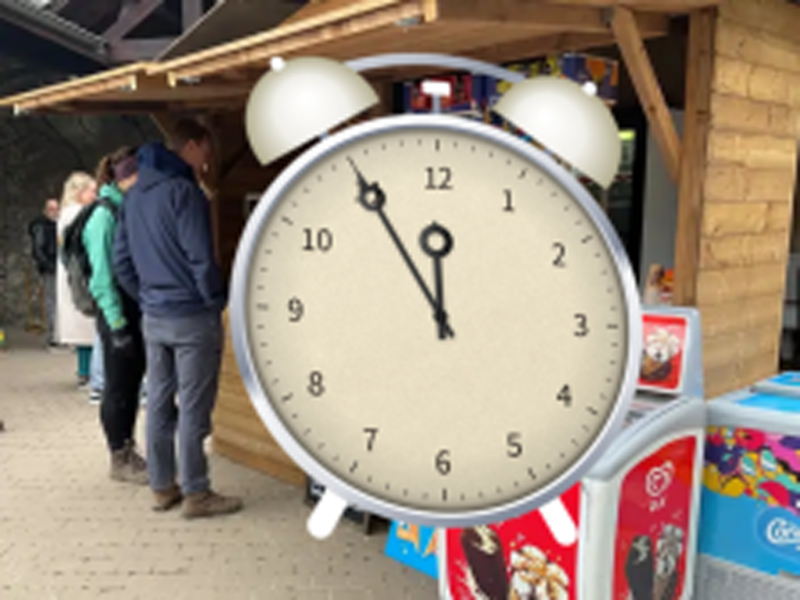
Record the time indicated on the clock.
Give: 11:55
